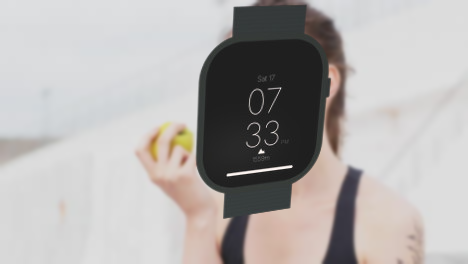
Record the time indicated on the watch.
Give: 7:33
